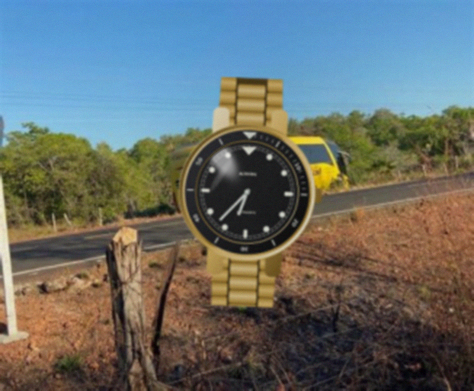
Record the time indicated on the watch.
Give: 6:37
